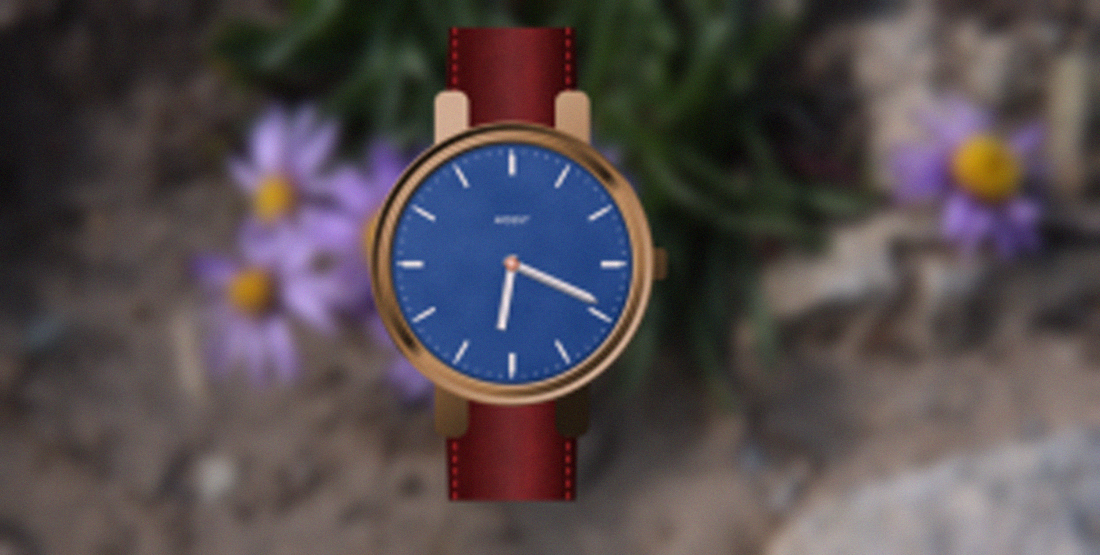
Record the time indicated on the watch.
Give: 6:19
